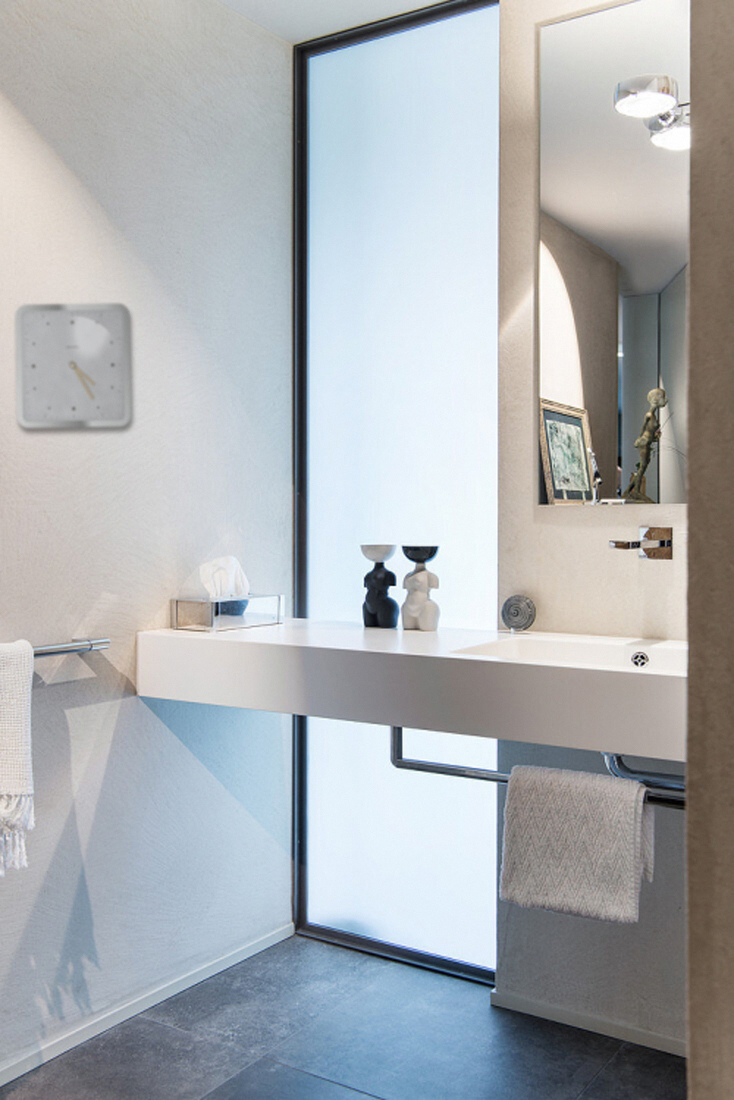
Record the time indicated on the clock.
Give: 4:25
